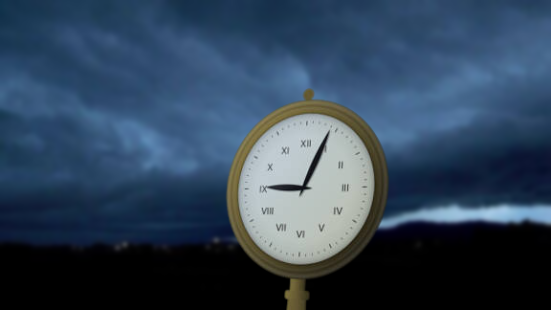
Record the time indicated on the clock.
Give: 9:04
